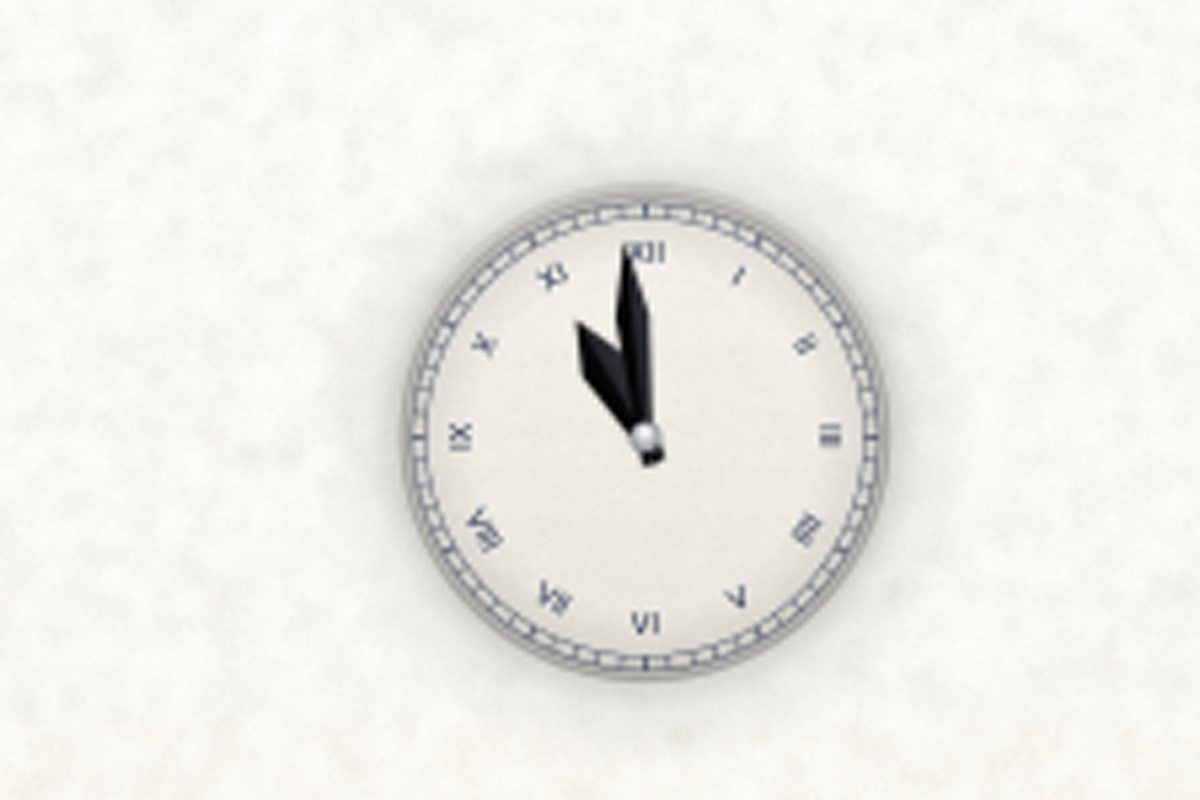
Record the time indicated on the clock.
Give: 10:59
